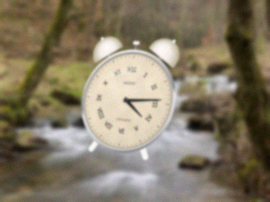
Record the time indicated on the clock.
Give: 4:14
